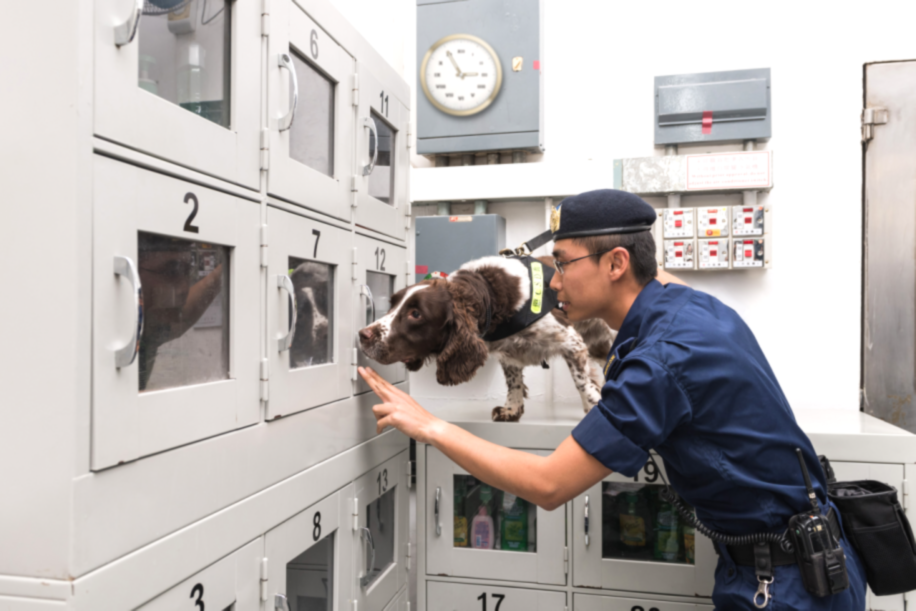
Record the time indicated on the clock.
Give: 2:55
